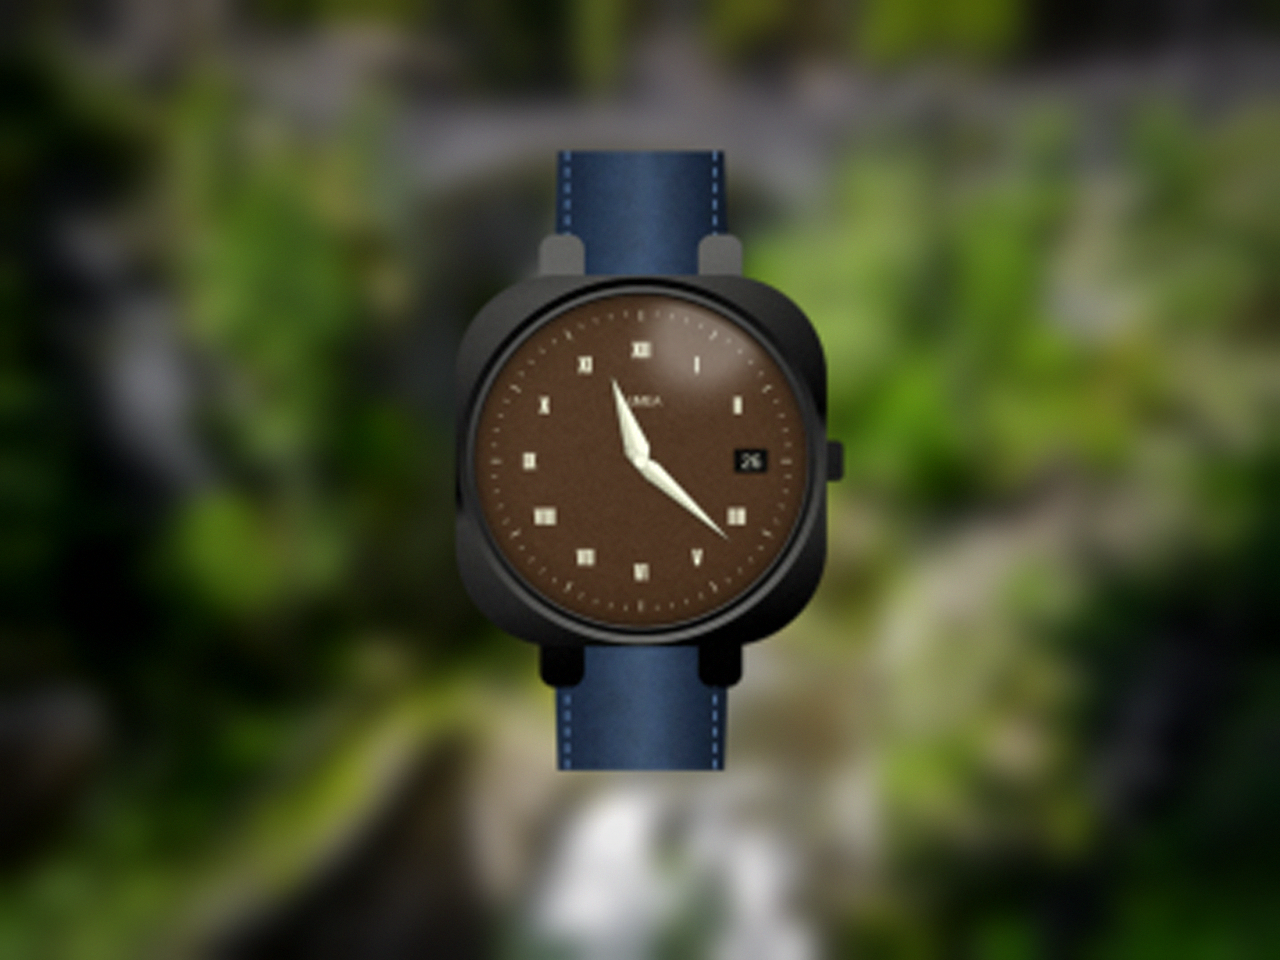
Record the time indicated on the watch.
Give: 11:22
